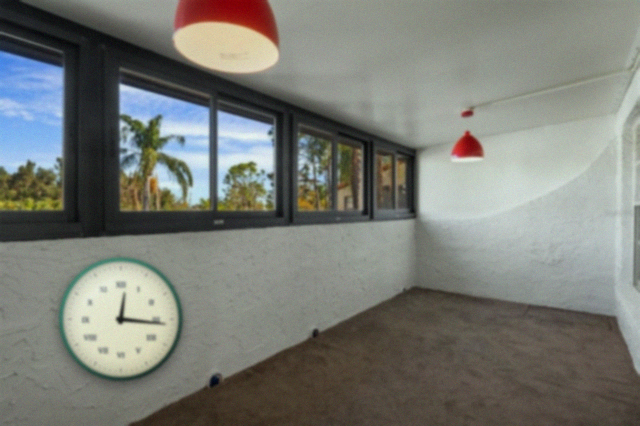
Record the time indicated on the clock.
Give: 12:16
